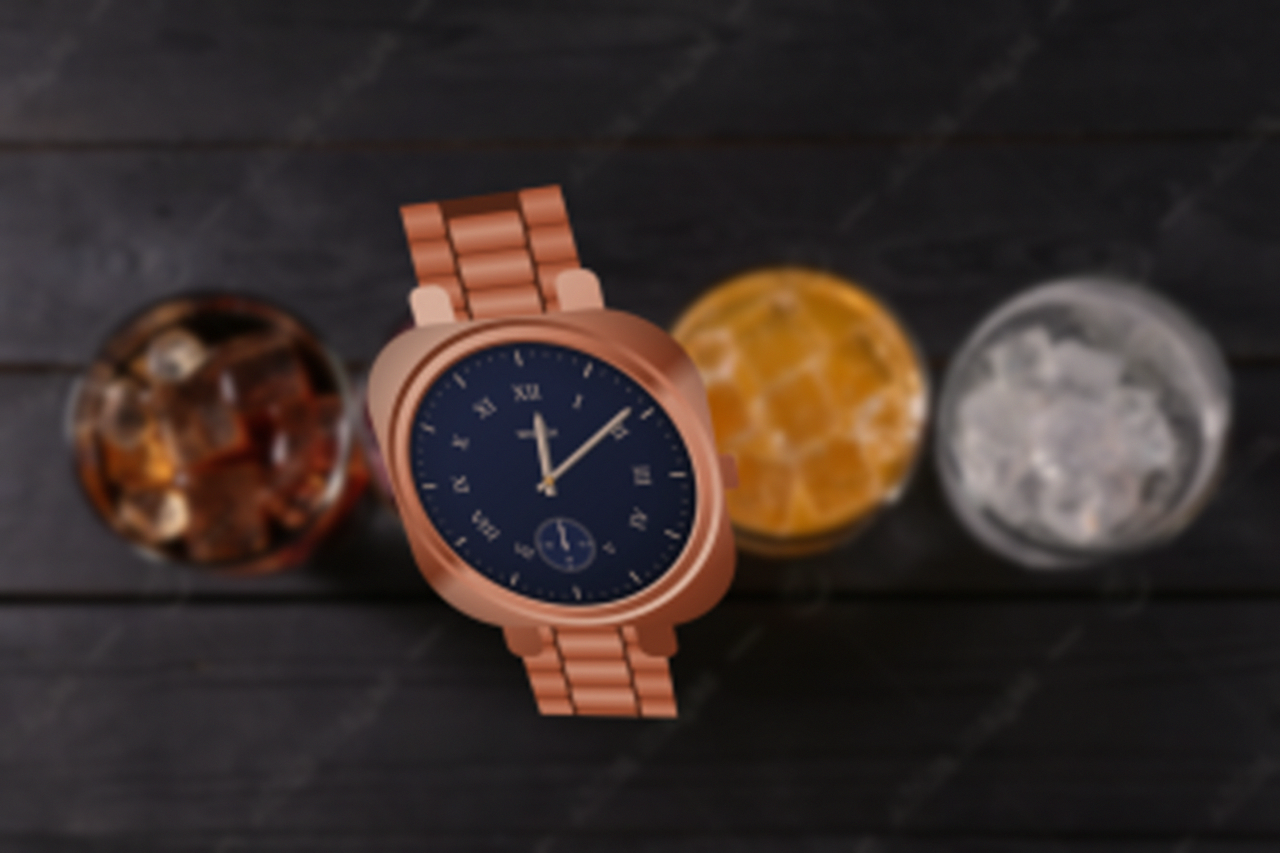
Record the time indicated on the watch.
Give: 12:09
